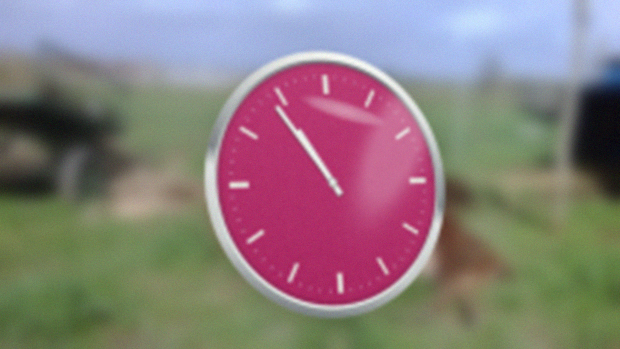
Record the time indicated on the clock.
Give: 10:54
